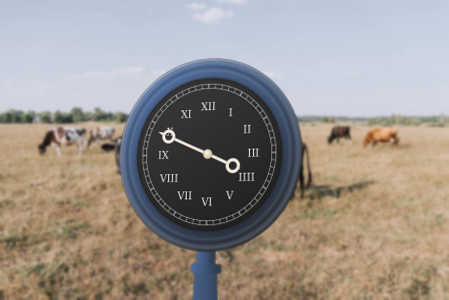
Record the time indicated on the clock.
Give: 3:49
